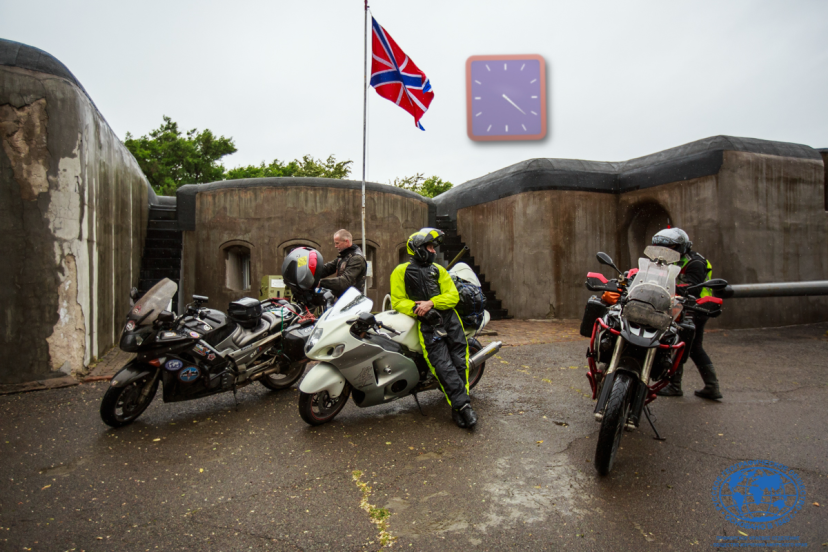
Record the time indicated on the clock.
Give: 4:22
